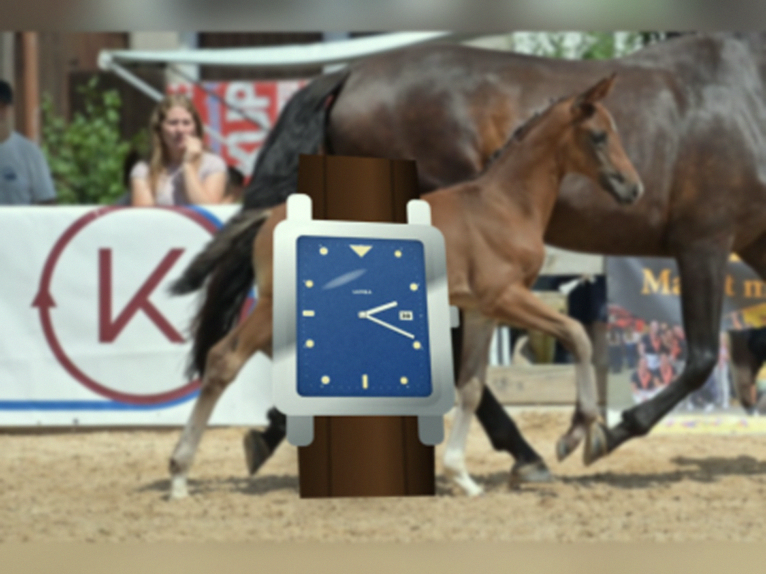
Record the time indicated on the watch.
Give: 2:19
